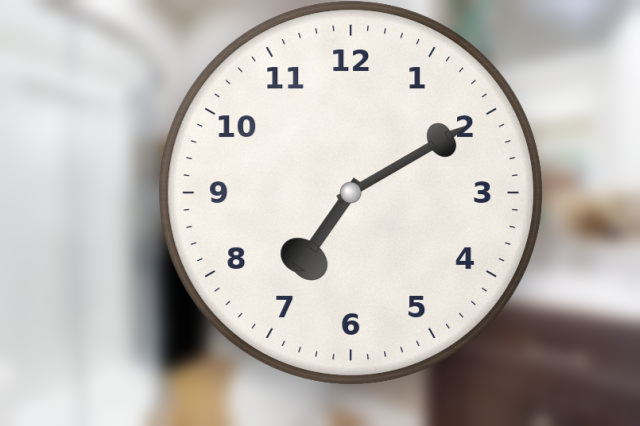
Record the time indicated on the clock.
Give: 7:10
